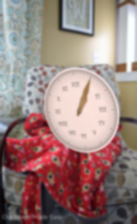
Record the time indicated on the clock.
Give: 1:05
